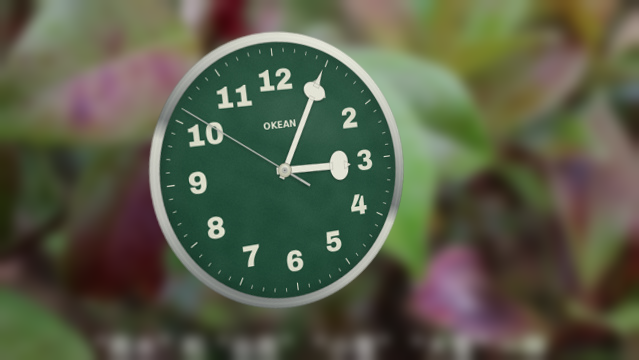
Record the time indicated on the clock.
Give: 3:04:51
